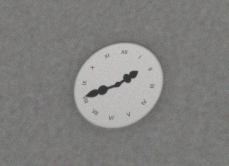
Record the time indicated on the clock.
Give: 1:41
